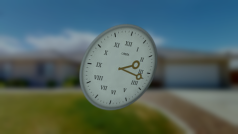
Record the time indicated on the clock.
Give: 2:17
